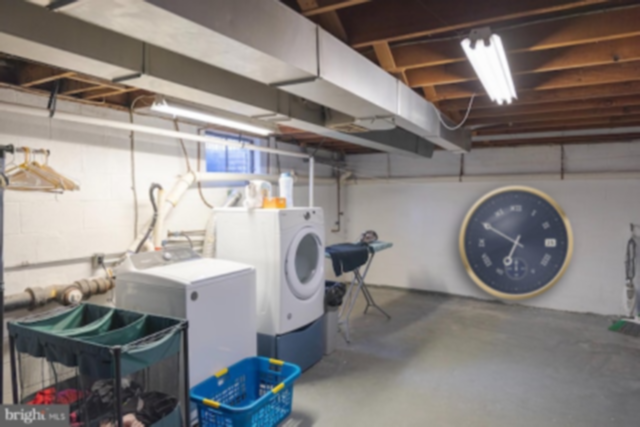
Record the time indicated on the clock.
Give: 6:50
